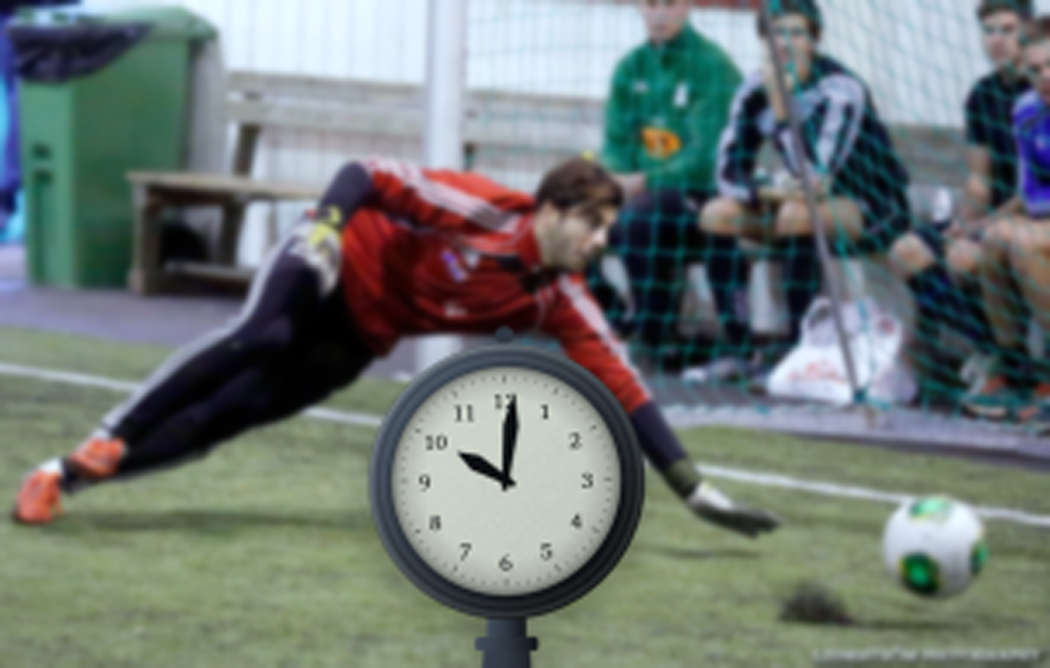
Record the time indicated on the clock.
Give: 10:01
